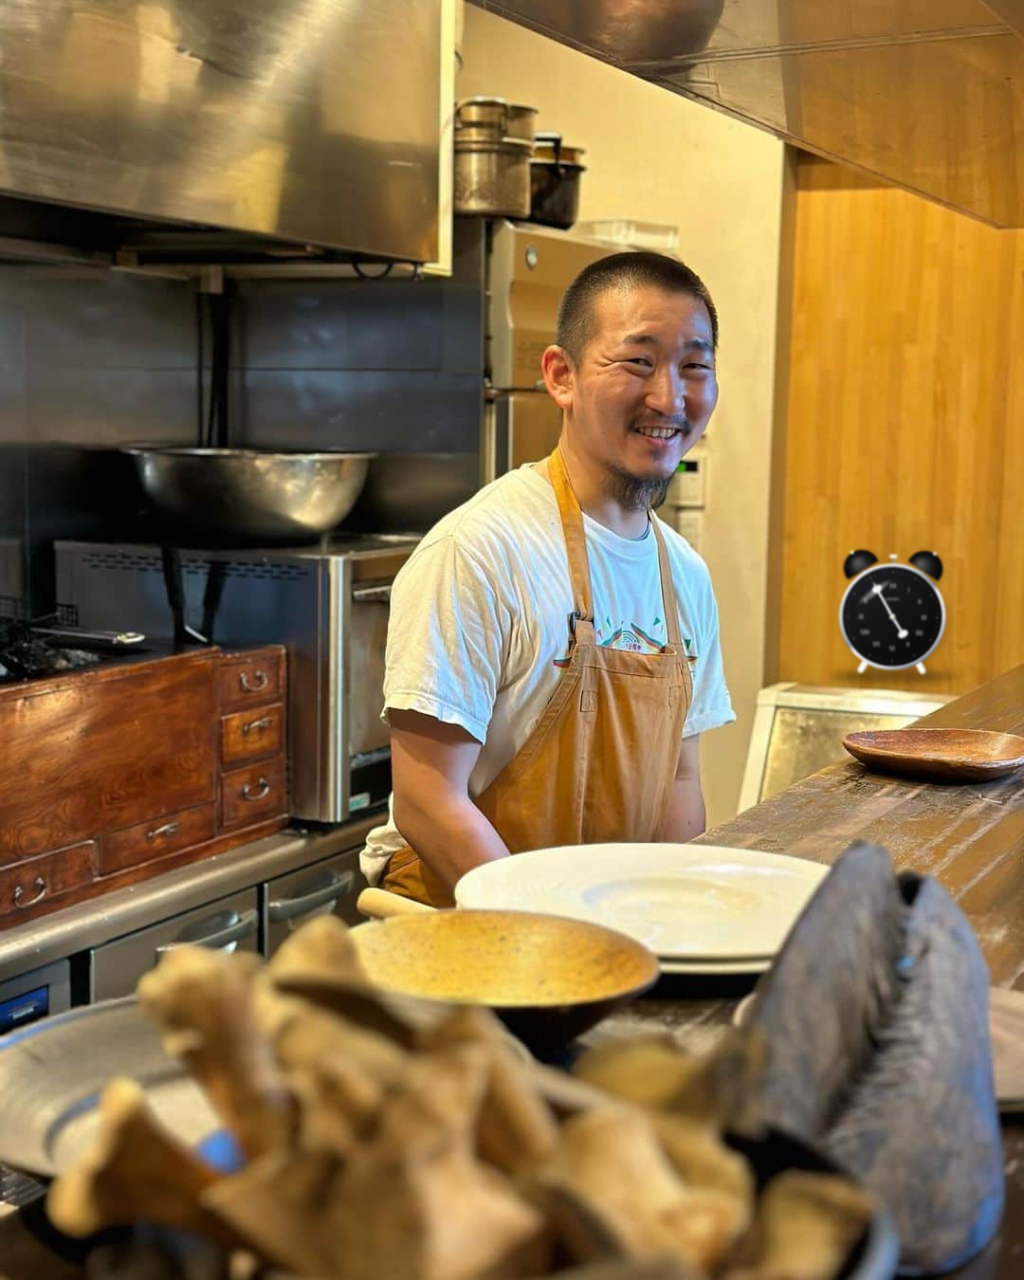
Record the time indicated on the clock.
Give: 4:55
